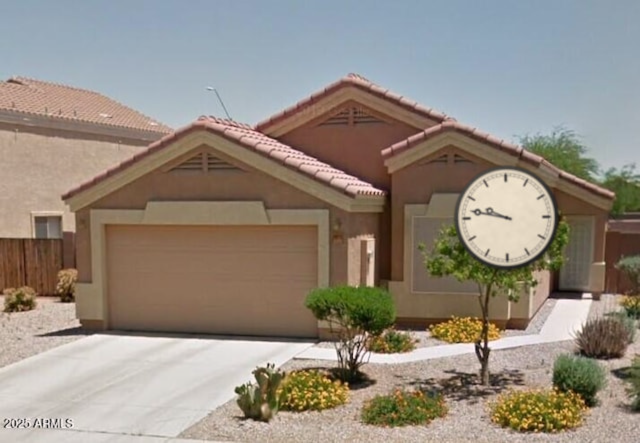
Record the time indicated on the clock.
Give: 9:47
